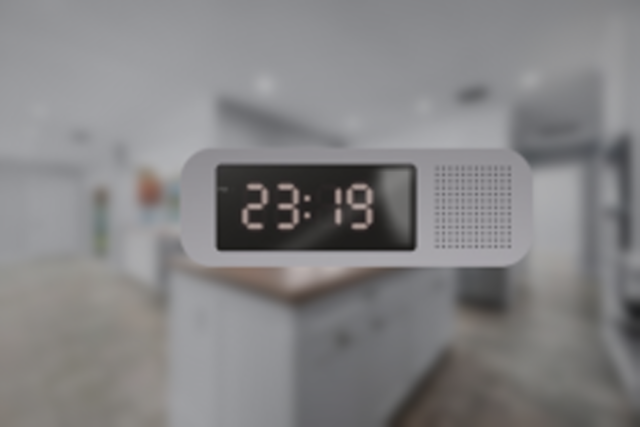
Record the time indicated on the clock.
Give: 23:19
